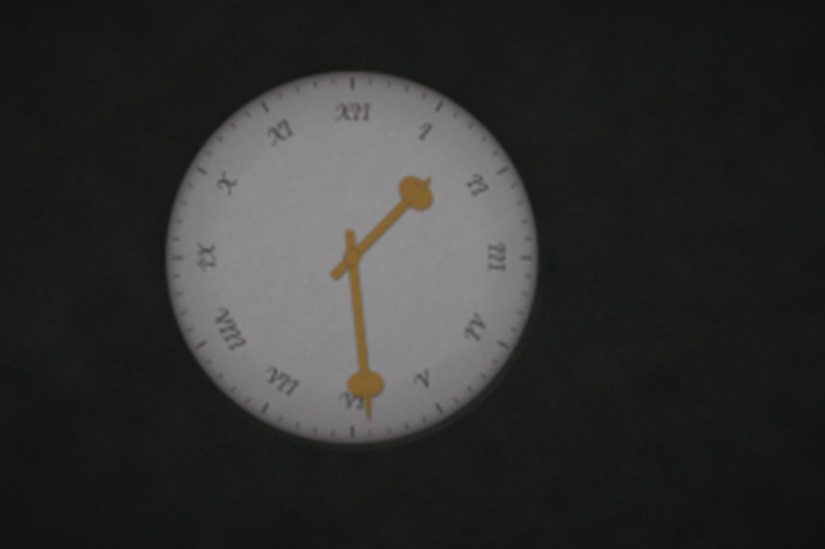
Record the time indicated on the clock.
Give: 1:29
